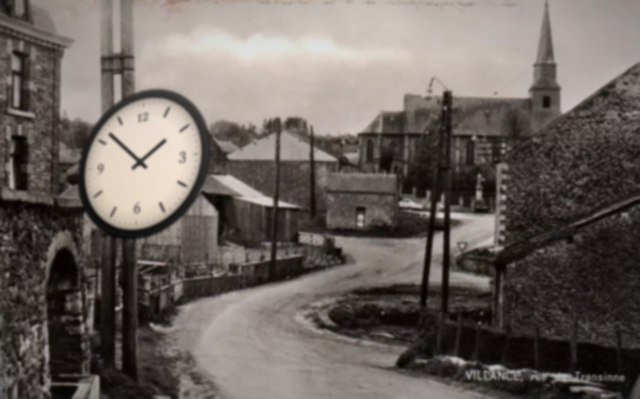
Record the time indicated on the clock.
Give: 1:52
